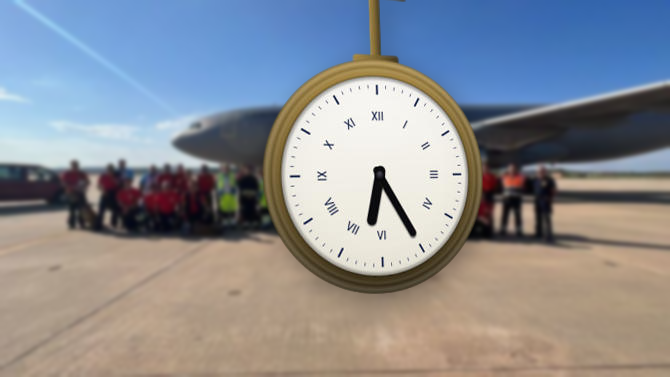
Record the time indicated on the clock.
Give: 6:25
